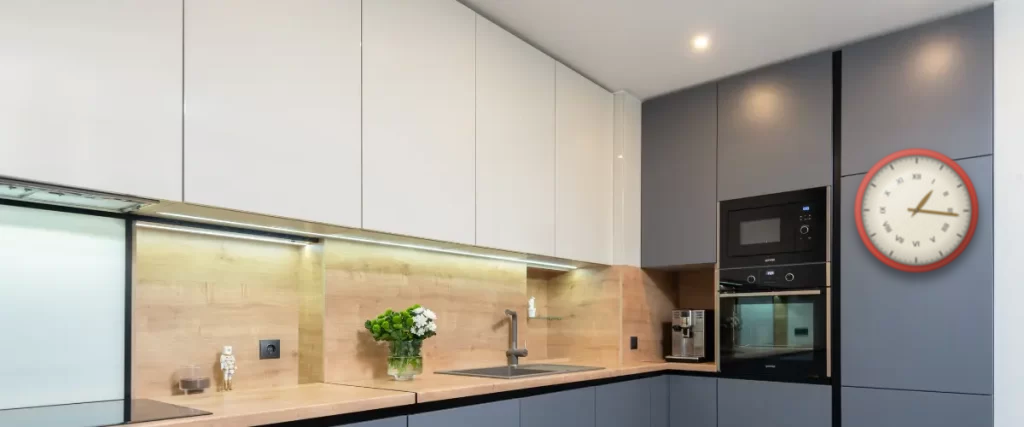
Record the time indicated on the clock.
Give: 1:16
